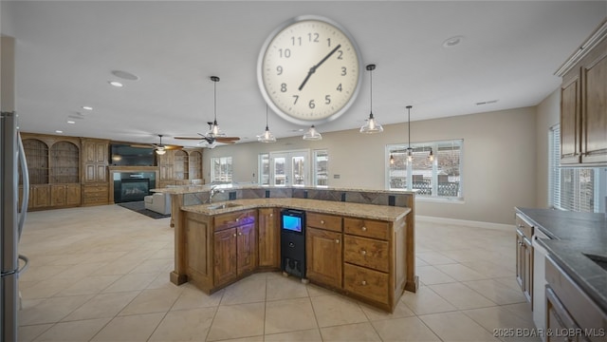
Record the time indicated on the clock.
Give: 7:08
